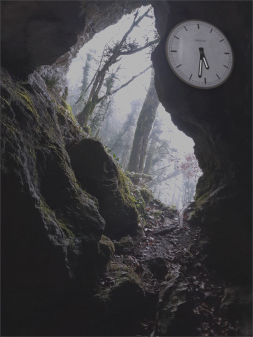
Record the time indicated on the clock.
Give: 5:32
